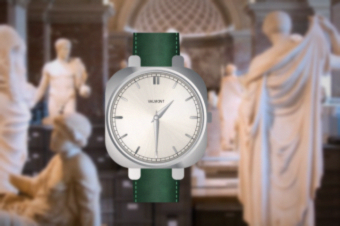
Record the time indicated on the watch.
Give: 1:30
